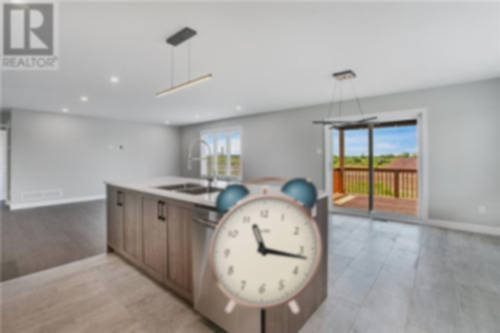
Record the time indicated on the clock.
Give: 11:17
